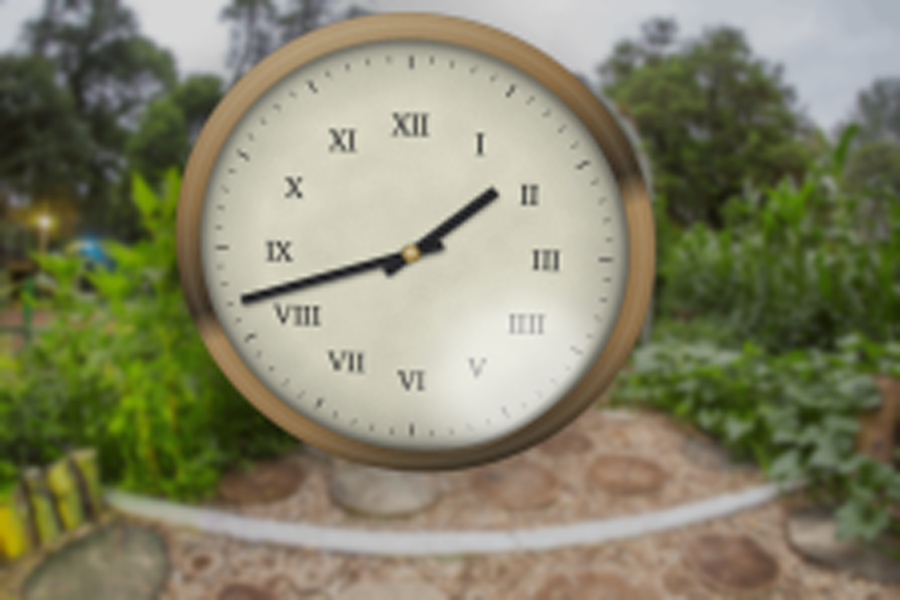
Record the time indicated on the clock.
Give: 1:42
